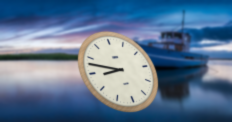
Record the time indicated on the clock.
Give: 8:48
